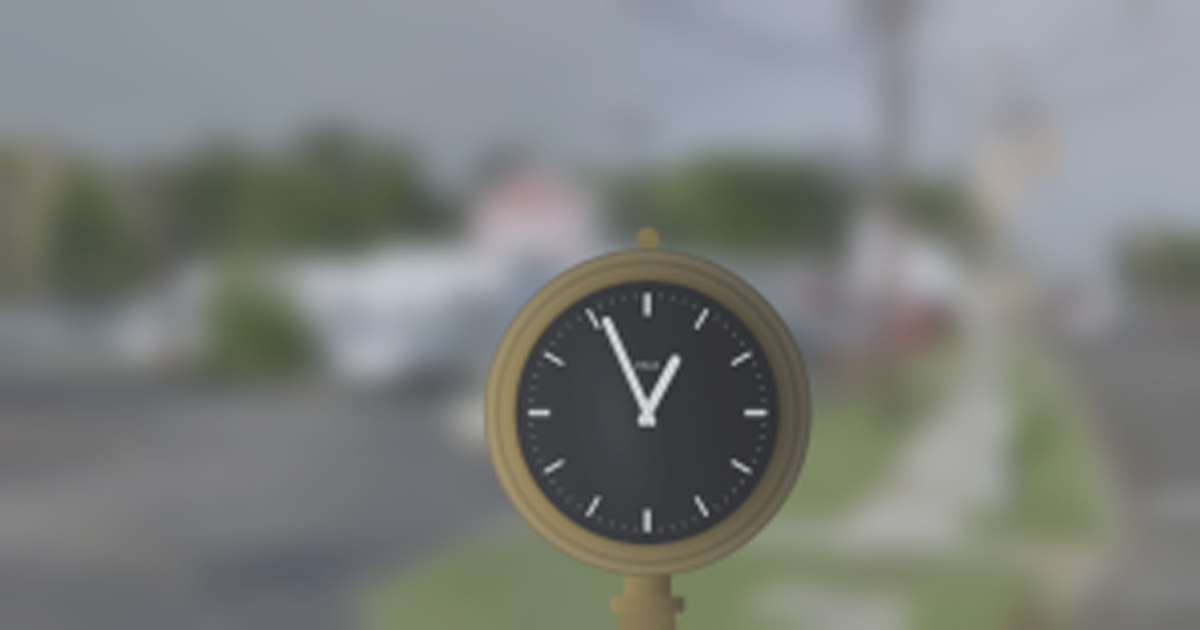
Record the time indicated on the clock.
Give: 12:56
